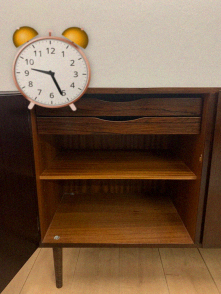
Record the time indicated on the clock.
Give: 9:26
